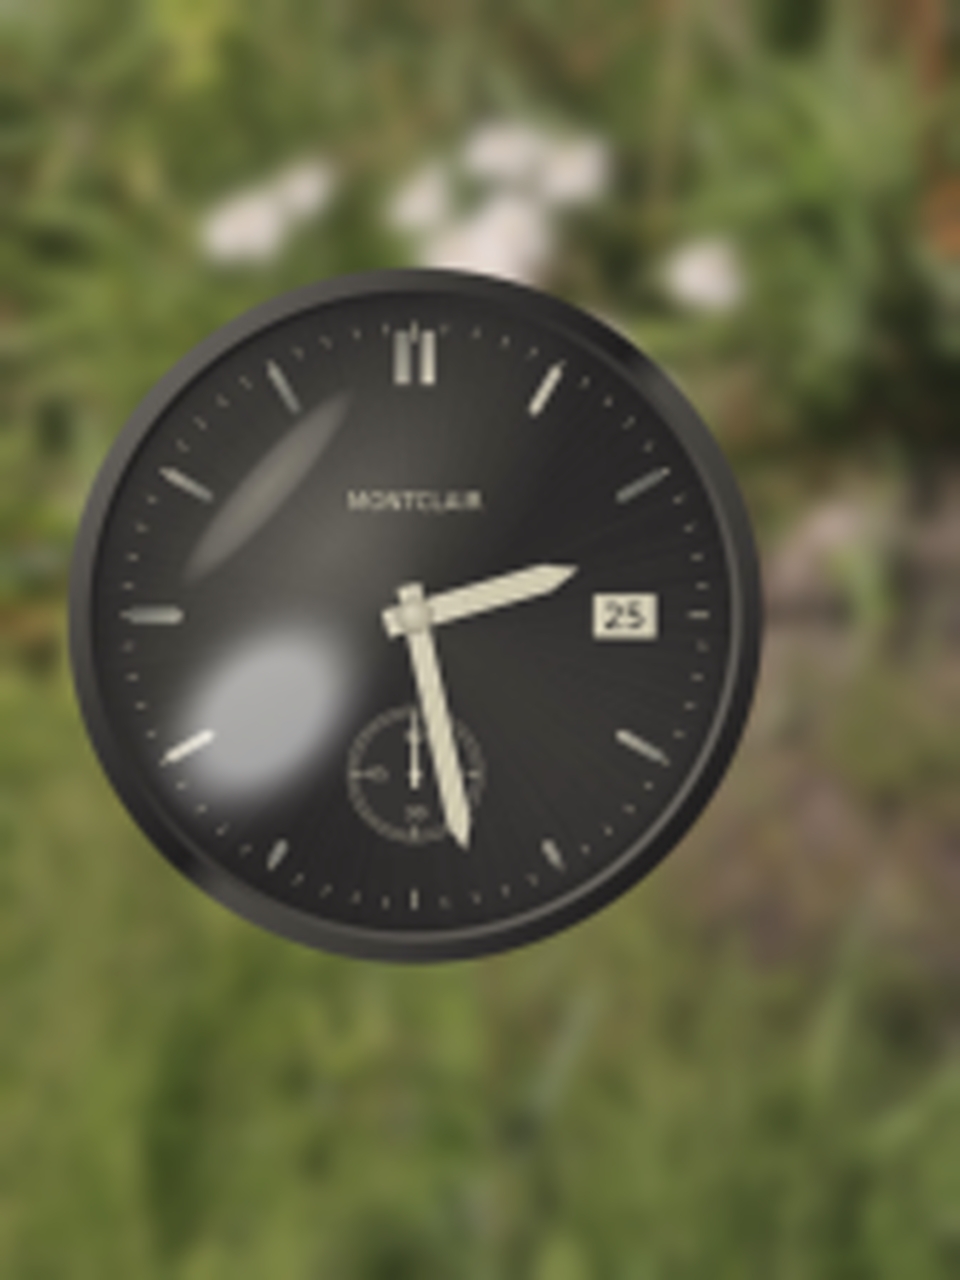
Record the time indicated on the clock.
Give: 2:28
